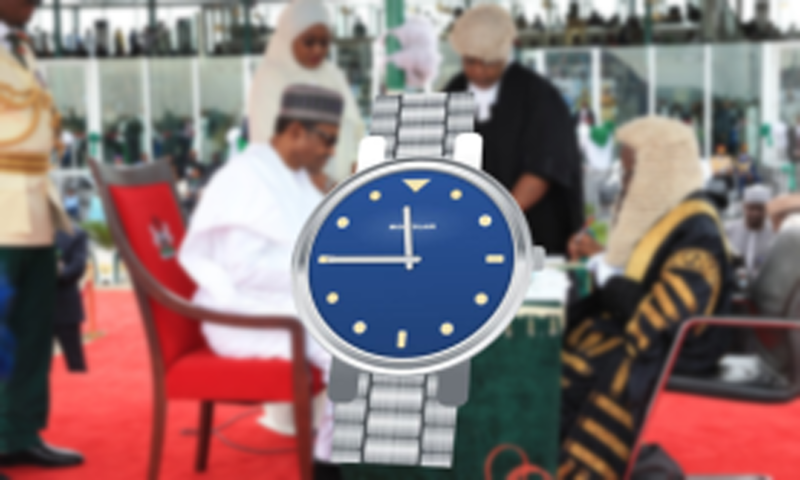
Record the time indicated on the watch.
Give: 11:45
